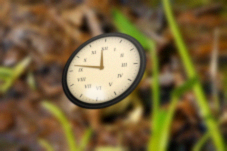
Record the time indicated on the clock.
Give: 11:47
